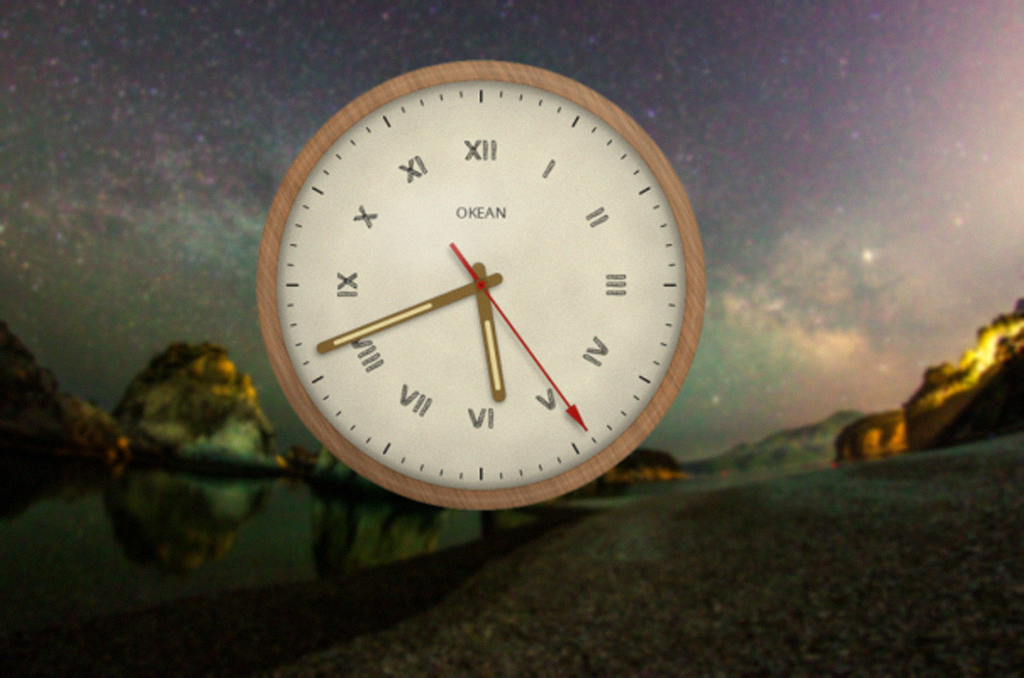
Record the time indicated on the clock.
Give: 5:41:24
